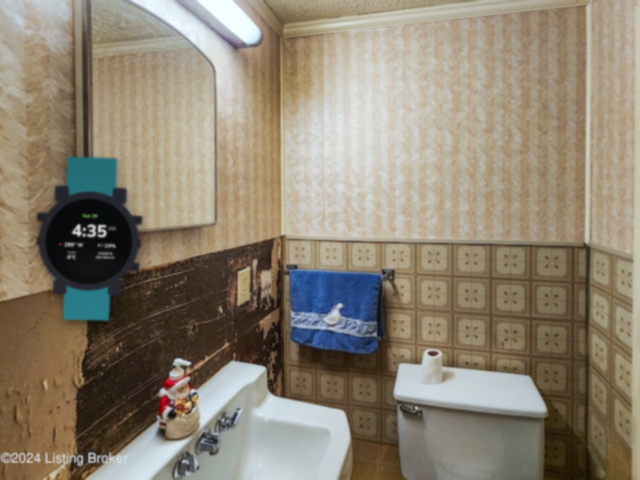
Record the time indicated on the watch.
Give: 4:35
